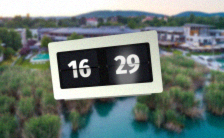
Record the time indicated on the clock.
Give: 16:29
